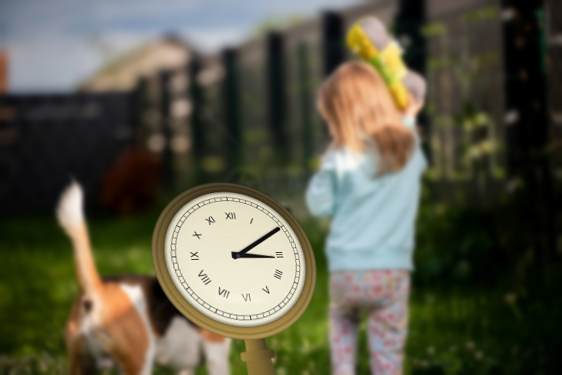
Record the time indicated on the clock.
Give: 3:10
